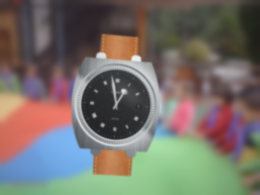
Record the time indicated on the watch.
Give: 12:58
